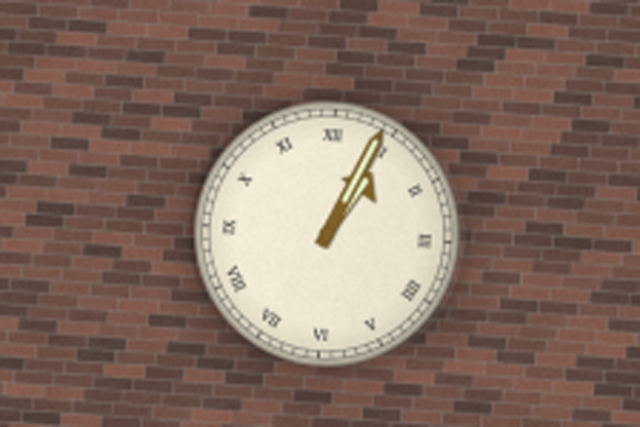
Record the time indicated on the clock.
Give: 1:04
